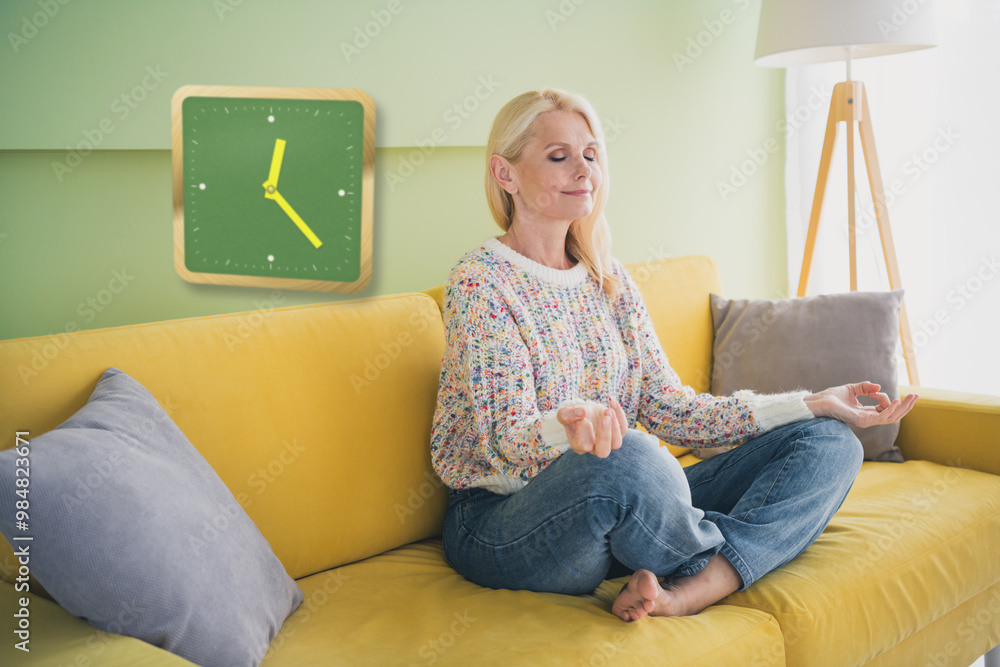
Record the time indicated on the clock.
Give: 12:23
